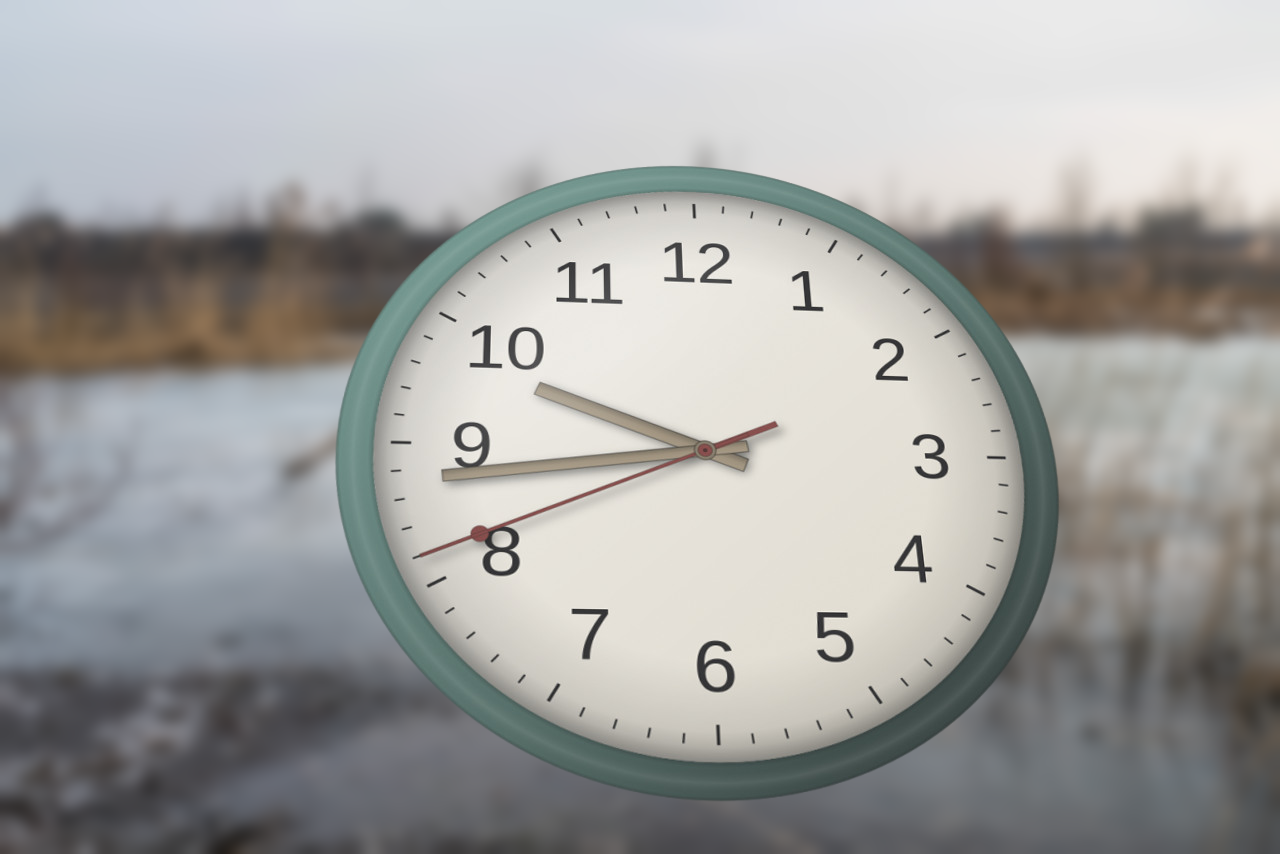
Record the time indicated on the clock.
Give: 9:43:41
